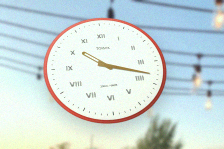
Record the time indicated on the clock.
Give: 10:18
